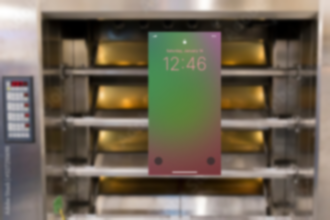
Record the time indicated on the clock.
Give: 12:46
